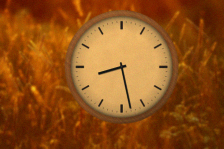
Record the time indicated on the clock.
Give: 8:28
